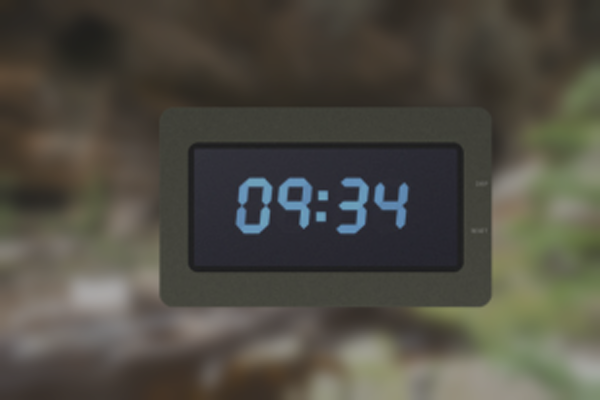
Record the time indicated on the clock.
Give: 9:34
